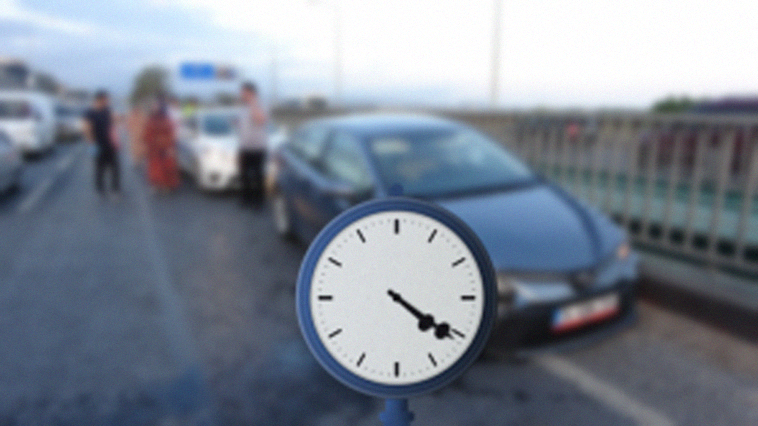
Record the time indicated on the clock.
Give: 4:21
